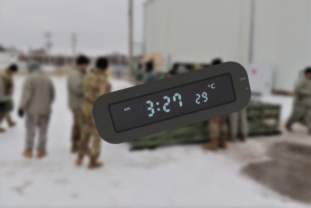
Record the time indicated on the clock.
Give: 3:27
